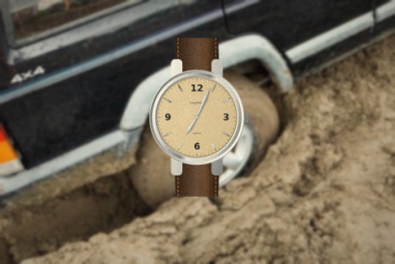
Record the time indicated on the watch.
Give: 7:04
